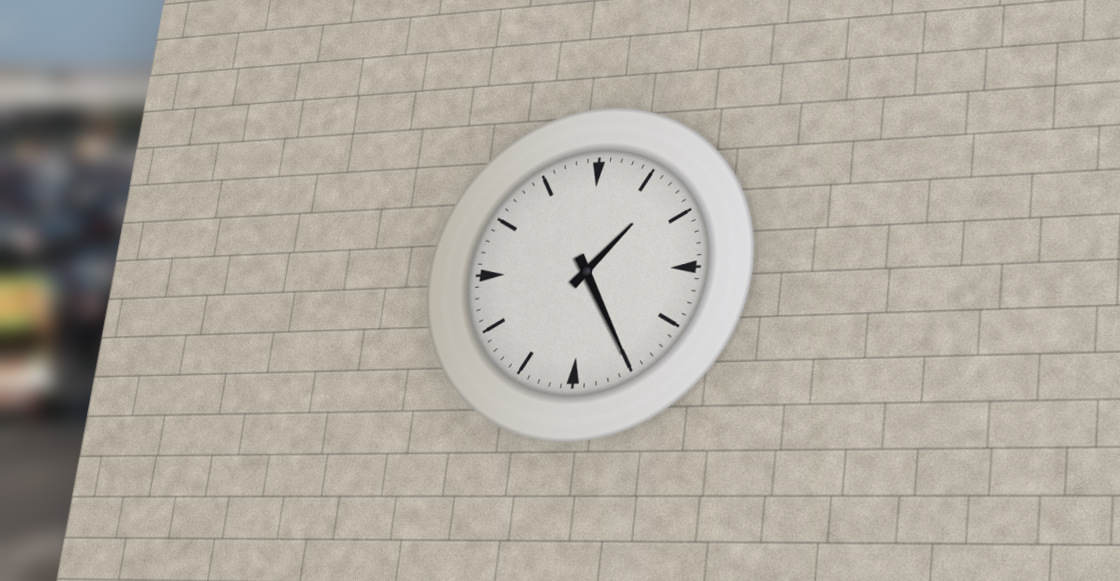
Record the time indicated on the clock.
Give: 1:25
